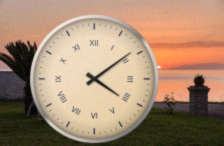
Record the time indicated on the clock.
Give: 4:09
